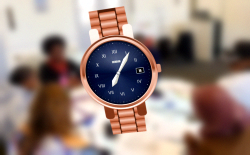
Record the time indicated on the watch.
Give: 7:06
